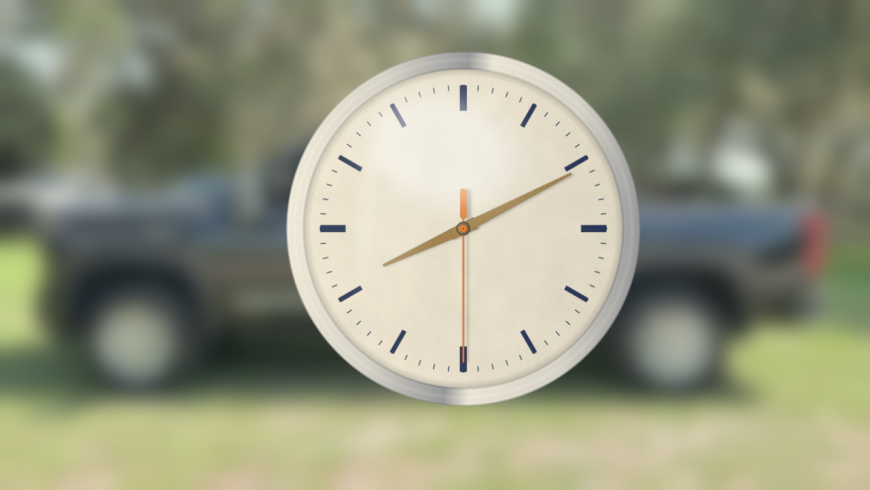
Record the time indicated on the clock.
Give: 8:10:30
